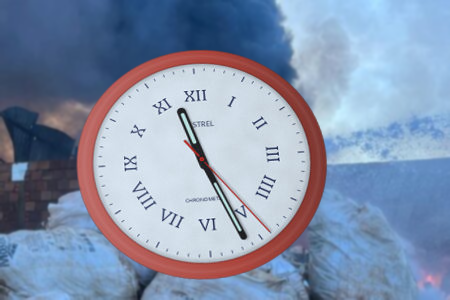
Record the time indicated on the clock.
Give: 11:26:24
